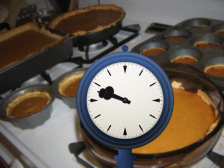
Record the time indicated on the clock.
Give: 9:48
